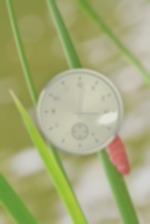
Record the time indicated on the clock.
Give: 3:01
